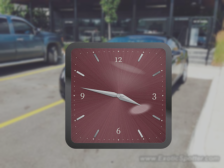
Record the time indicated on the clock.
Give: 3:47
